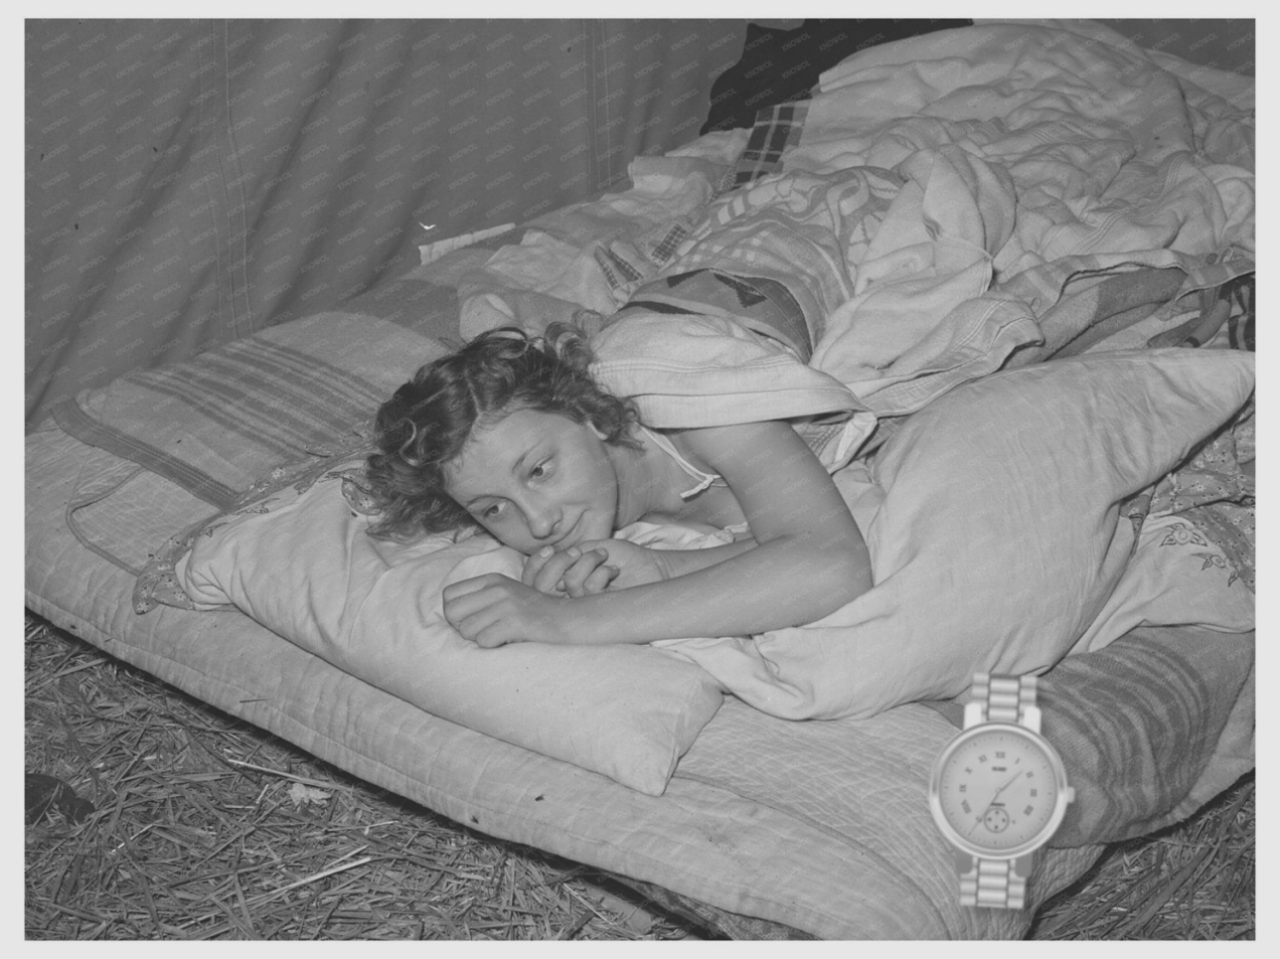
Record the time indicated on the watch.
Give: 1:35
